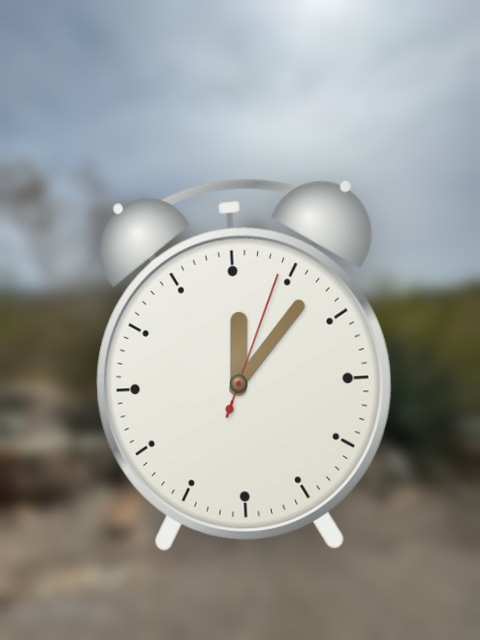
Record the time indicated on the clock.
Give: 12:07:04
